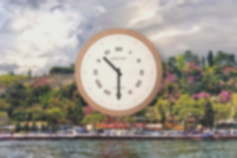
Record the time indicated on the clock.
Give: 10:30
